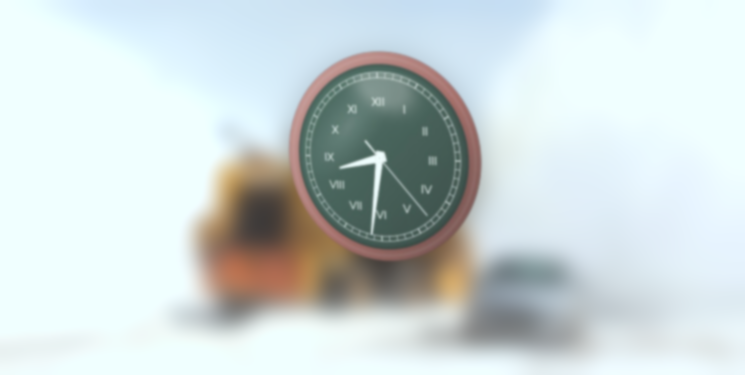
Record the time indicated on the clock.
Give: 8:31:23
